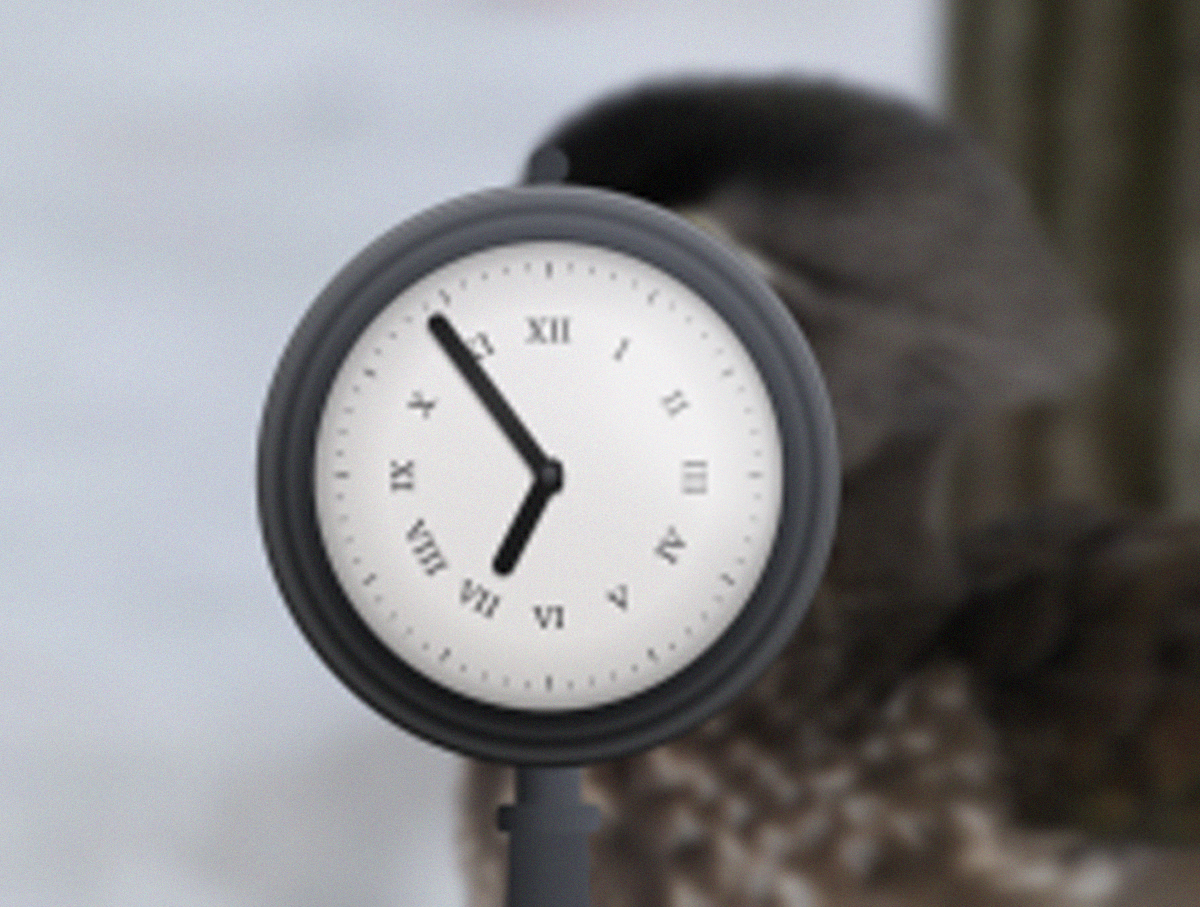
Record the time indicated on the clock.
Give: 6:54
